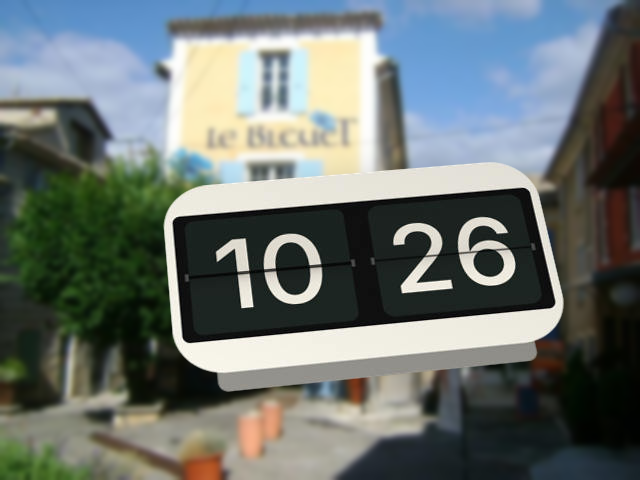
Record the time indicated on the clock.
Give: 10:26
